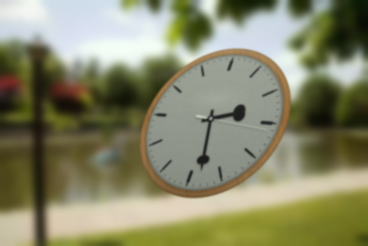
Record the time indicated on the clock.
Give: 2:28:16
